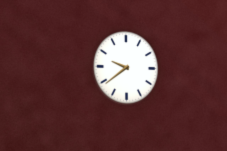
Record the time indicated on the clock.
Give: 9:39
